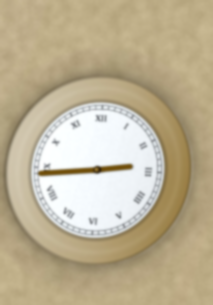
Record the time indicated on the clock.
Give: 2:44
